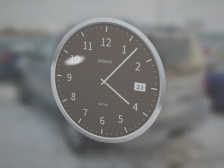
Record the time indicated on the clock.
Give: 4:07
